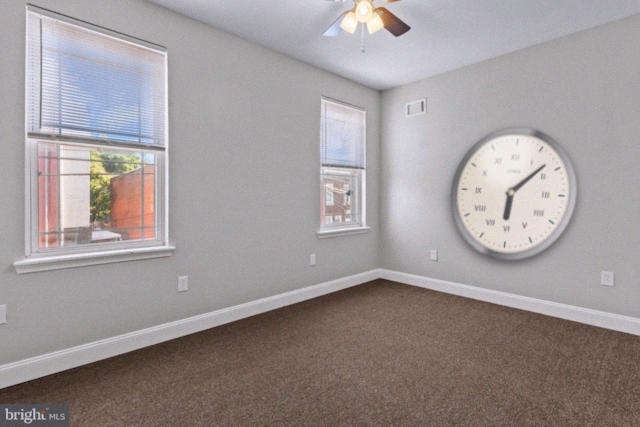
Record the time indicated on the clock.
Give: 6:08
